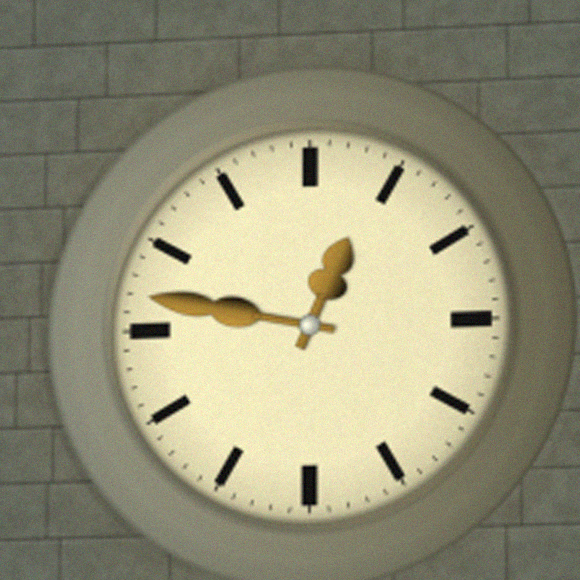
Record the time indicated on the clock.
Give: 12:47
